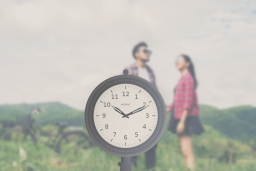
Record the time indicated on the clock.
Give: 10:11
